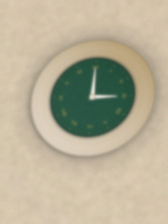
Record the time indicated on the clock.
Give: 3:00
